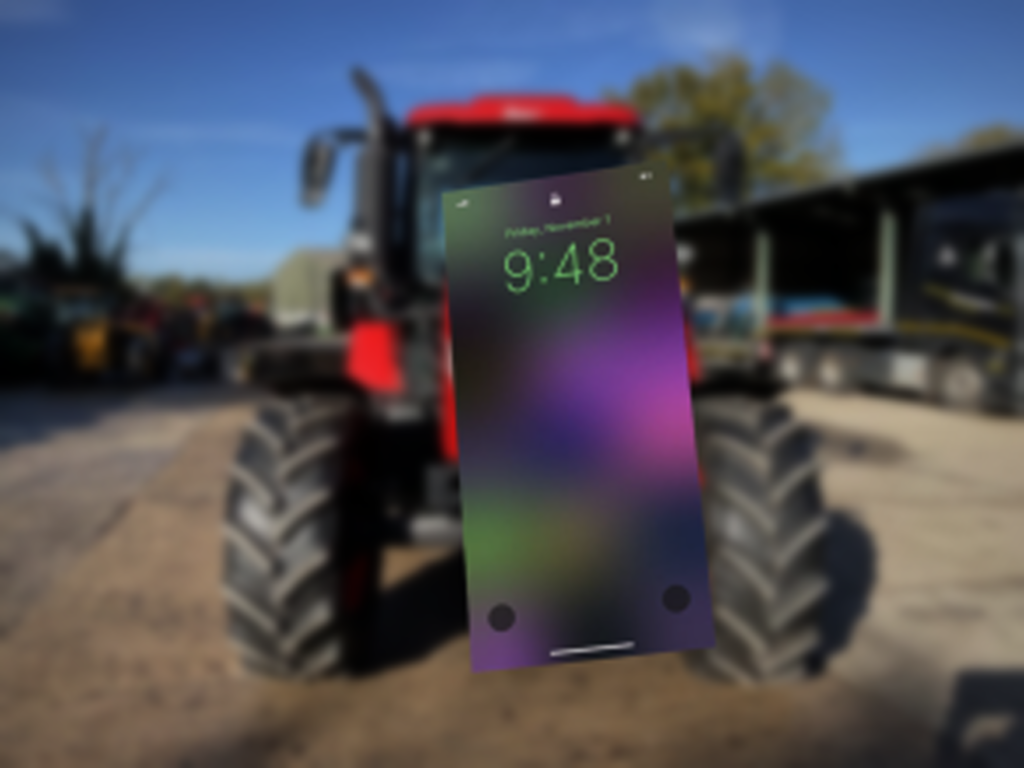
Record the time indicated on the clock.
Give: 9:48
